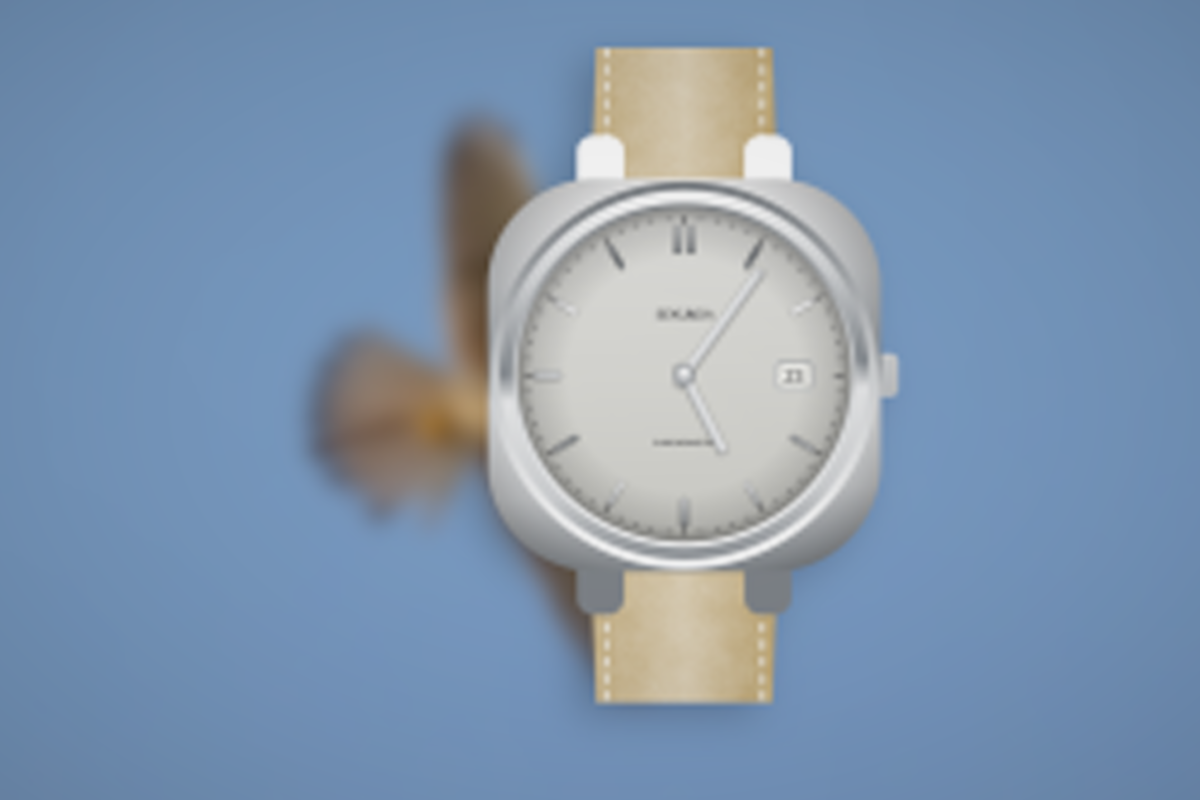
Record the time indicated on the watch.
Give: 5:06
